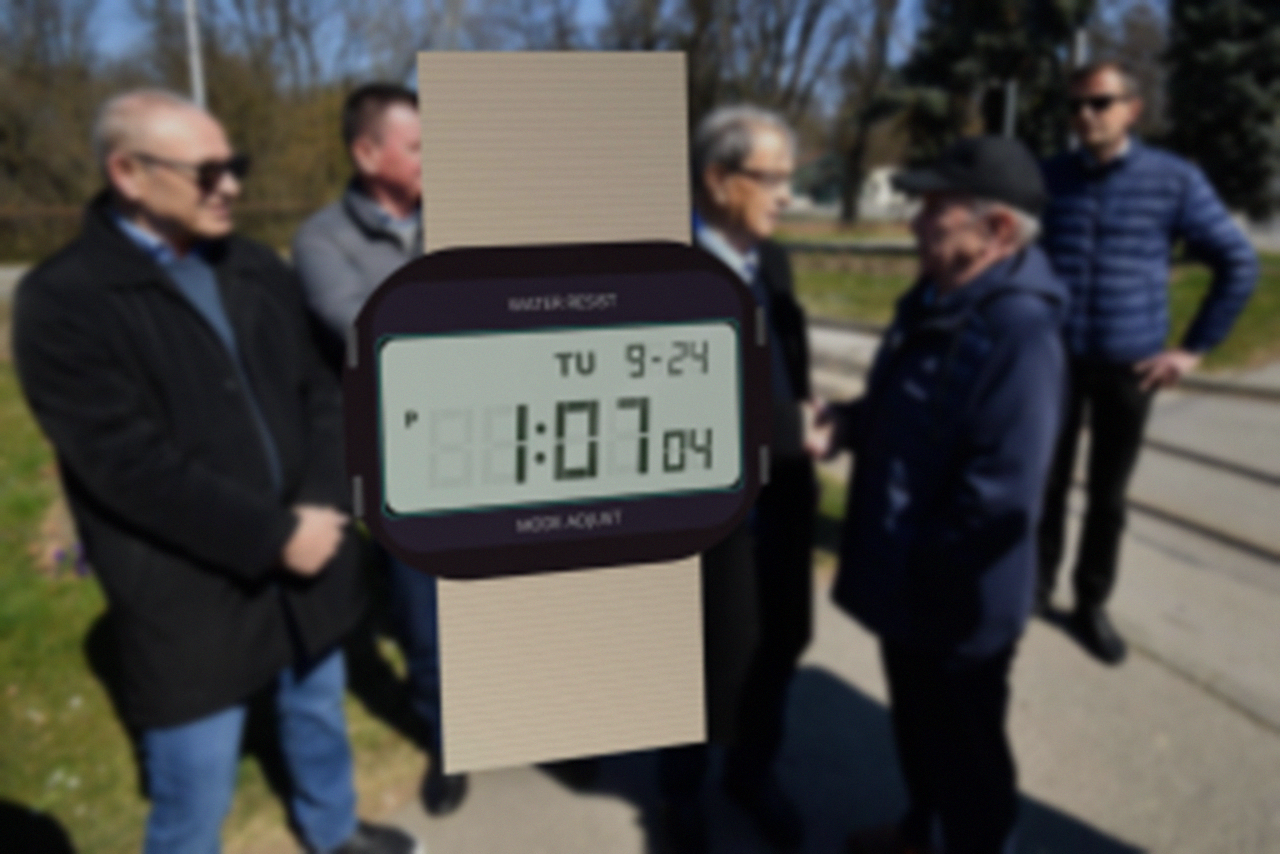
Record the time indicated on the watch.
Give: 1:07:04
